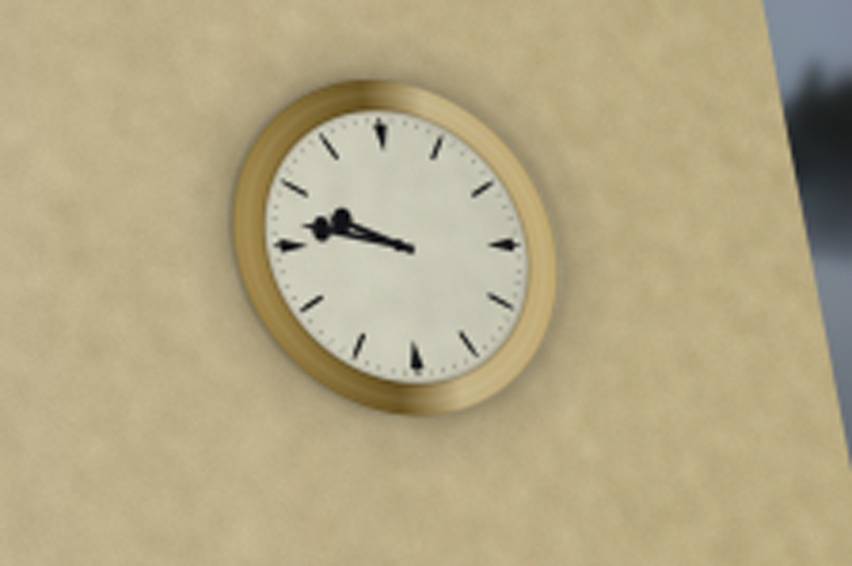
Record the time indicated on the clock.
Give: 9:47
